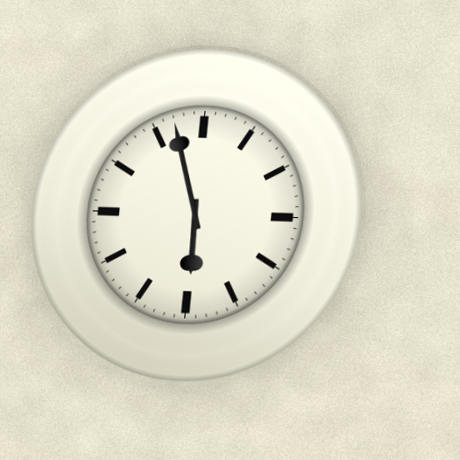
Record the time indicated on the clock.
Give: 5:57
